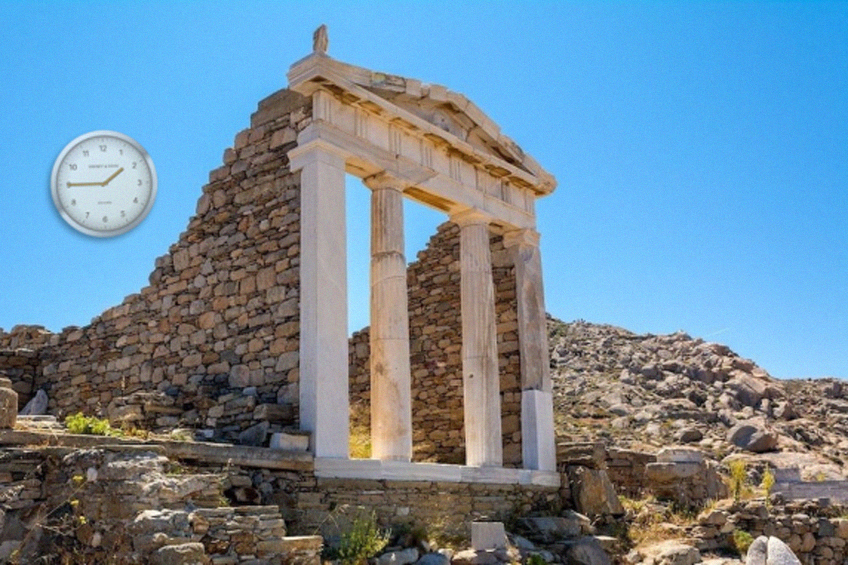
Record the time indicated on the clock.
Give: 1:45
